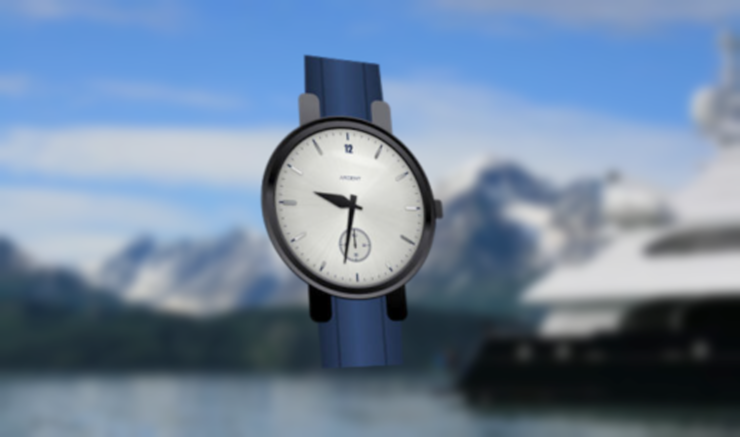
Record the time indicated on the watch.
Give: 9:32
